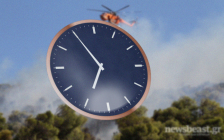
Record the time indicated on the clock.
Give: 6:55
